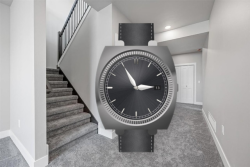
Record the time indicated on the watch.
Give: 2:55
